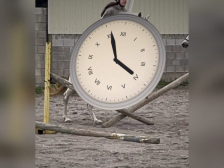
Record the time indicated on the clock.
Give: 3:56
